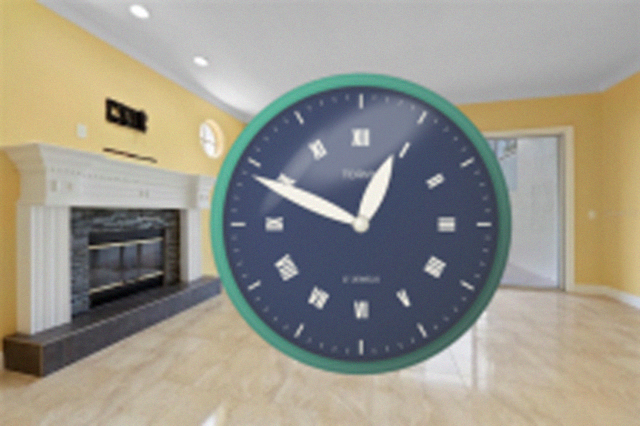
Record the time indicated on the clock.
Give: 12:49
